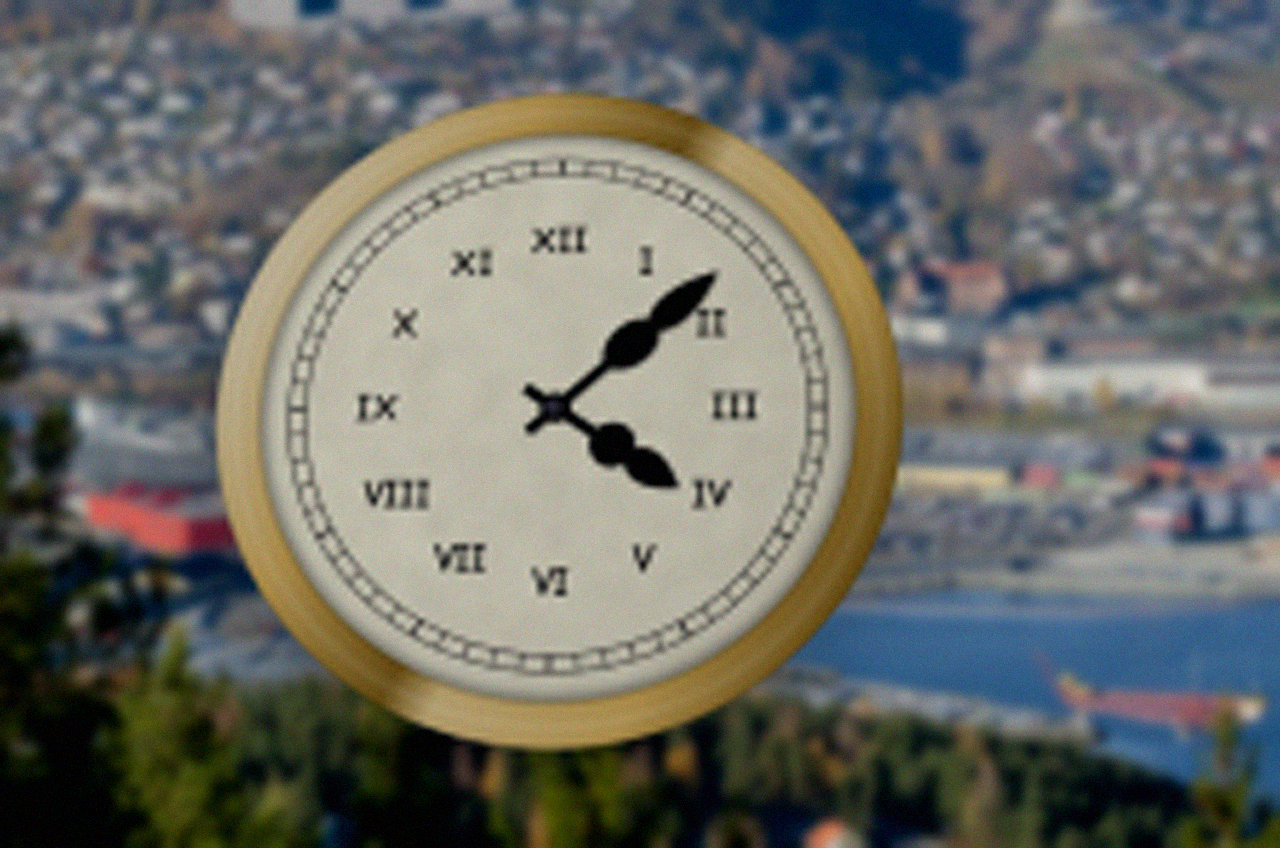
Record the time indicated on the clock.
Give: 4:08
